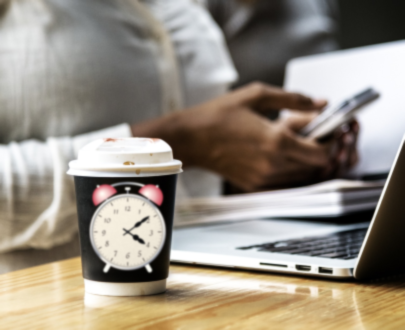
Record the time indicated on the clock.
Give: 4:09
